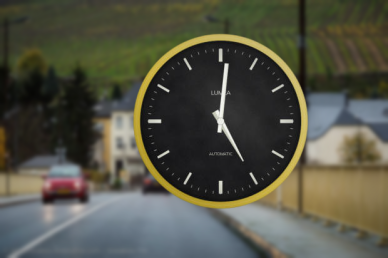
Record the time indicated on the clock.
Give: 5:01
